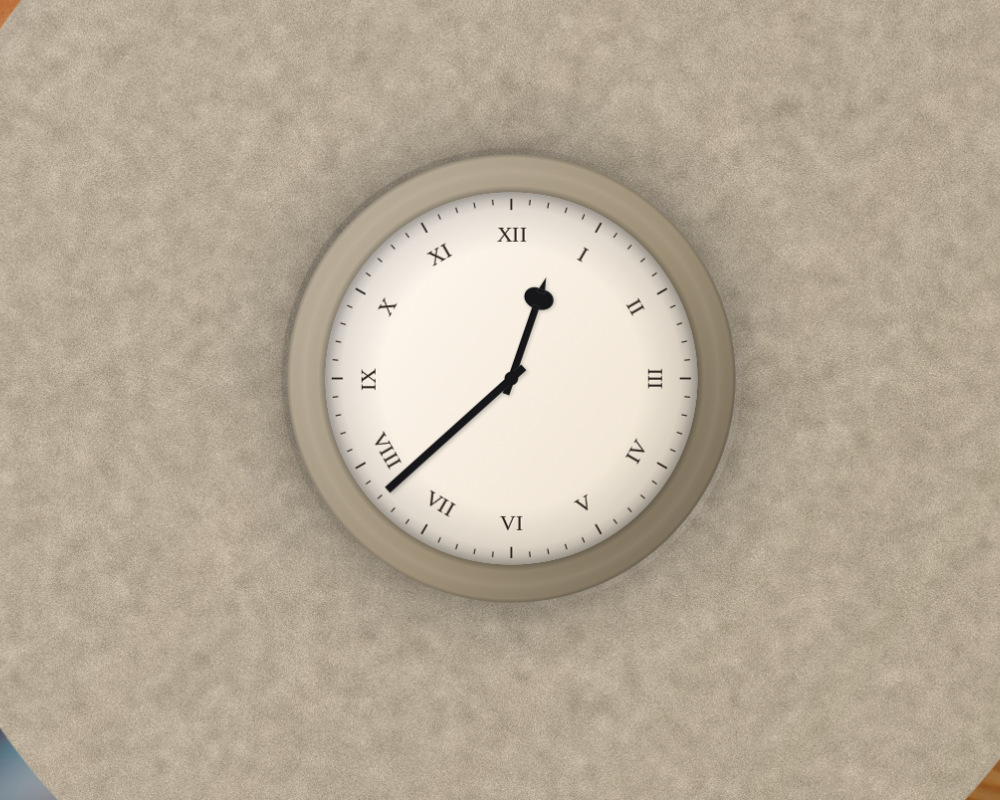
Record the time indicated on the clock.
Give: 12:38
